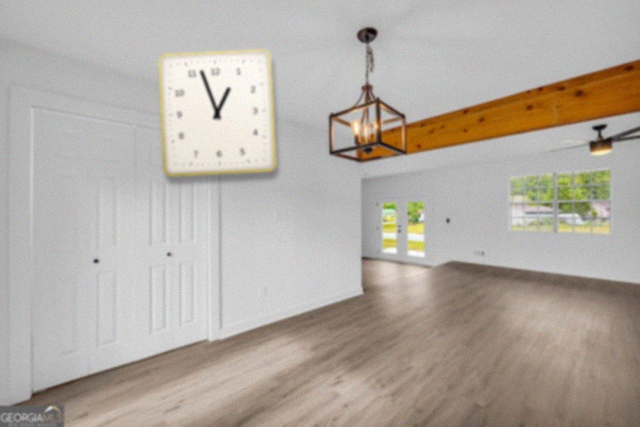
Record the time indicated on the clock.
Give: 12:57
